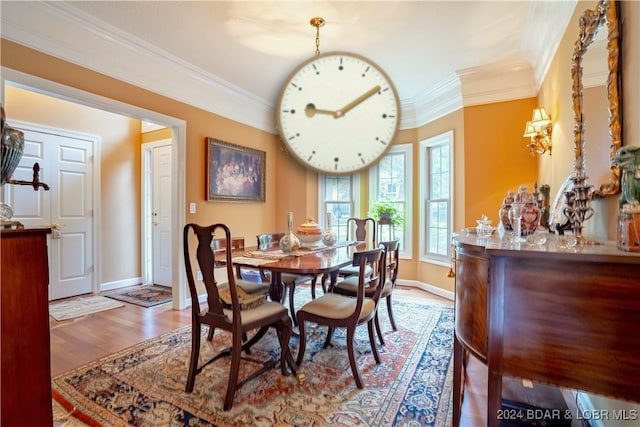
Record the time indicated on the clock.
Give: 9:09
